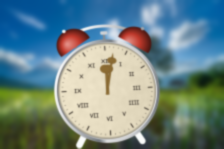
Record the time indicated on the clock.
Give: 12:02
